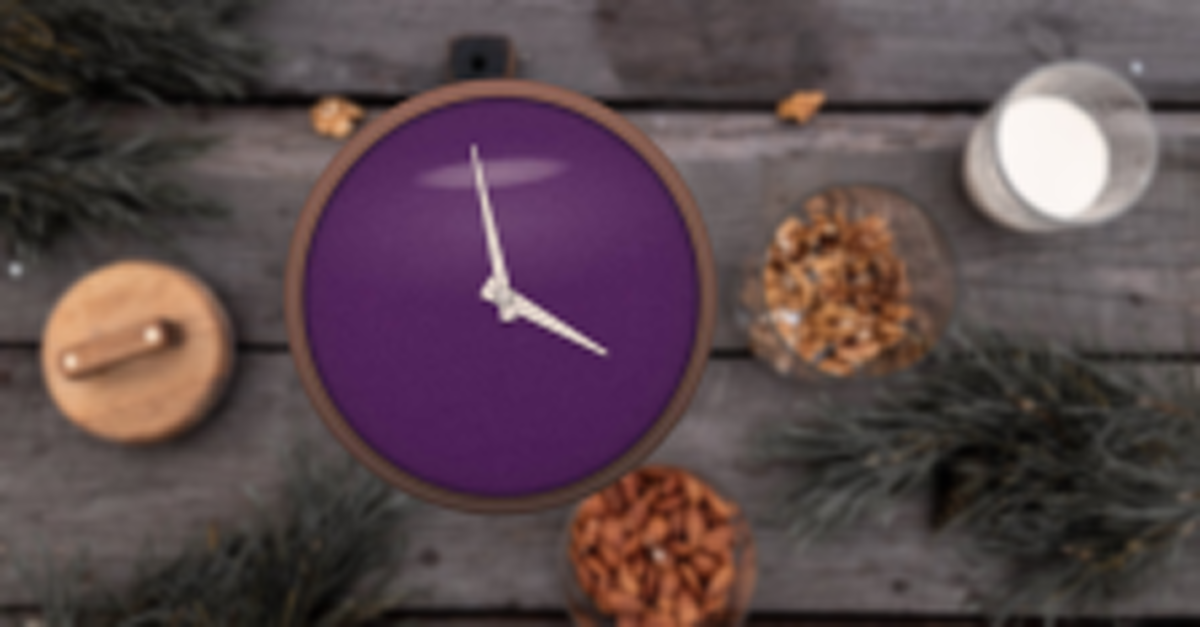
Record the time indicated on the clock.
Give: 3:58
